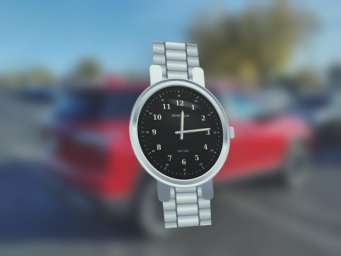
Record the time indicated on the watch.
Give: 12:14
